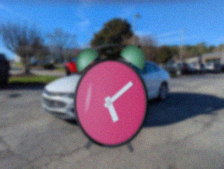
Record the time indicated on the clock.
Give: 5:09
